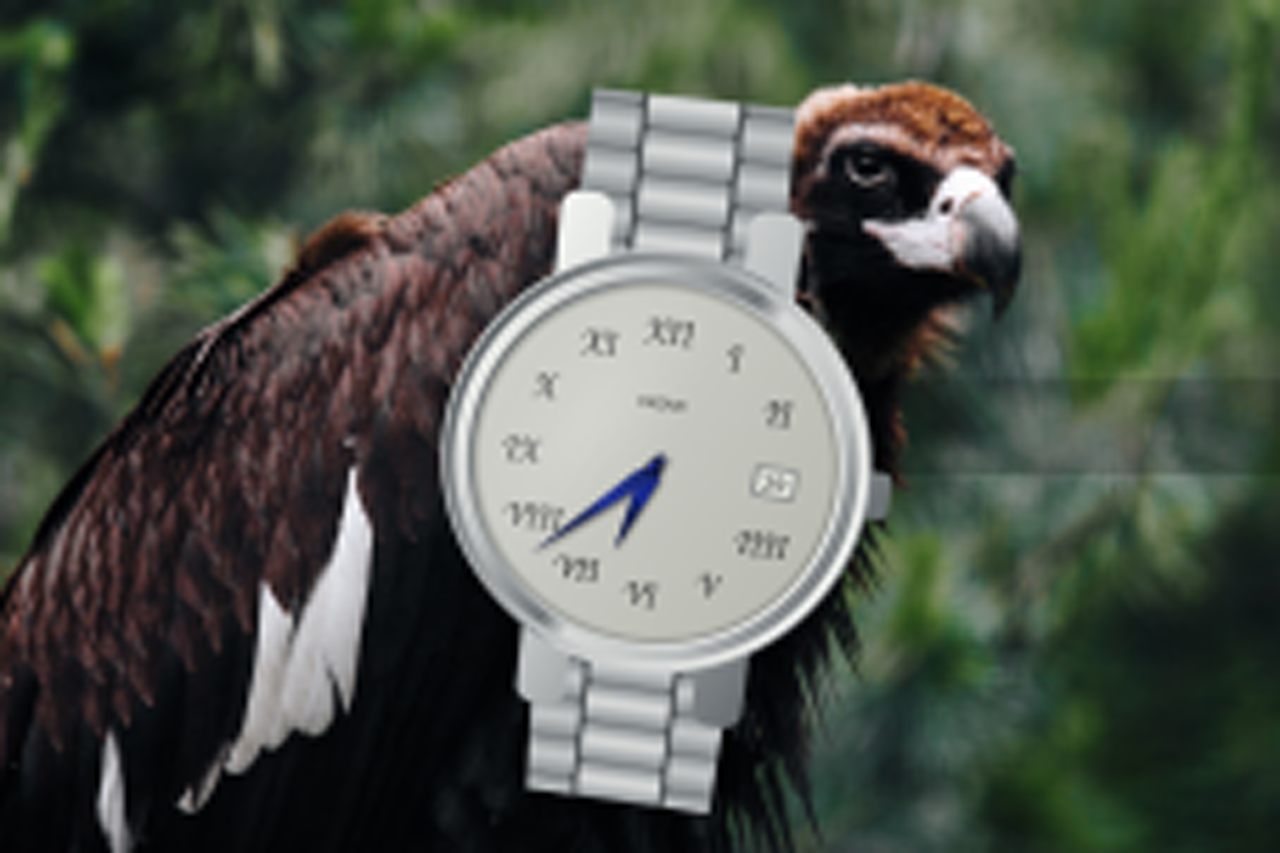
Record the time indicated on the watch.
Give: 6:38
